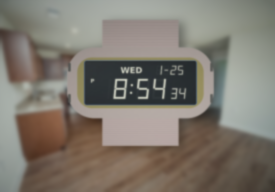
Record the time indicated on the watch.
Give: 8:54:34
